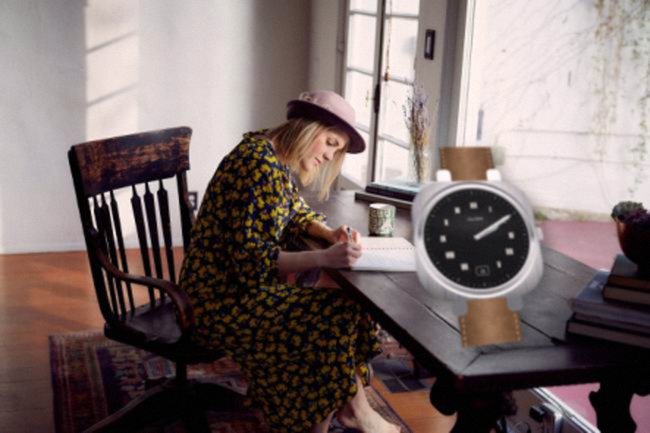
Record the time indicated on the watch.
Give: 2:10
